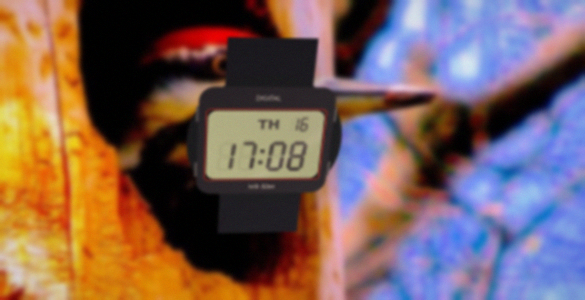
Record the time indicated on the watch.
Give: 17:08
